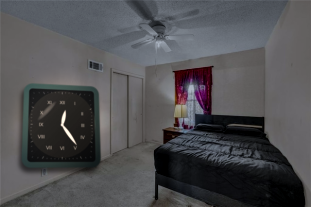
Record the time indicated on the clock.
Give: 12:24
